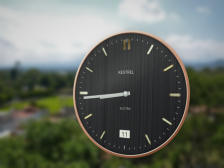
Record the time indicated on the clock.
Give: 8:44
